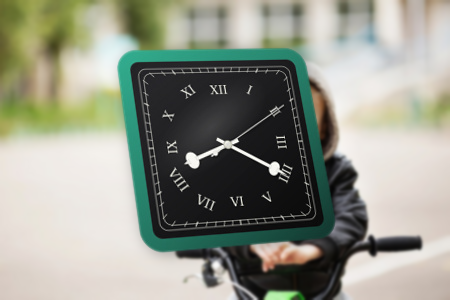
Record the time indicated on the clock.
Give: 8:20:10
